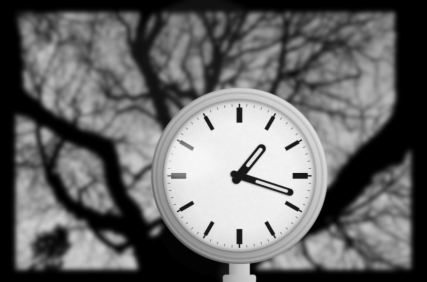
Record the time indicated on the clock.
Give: 1:18
